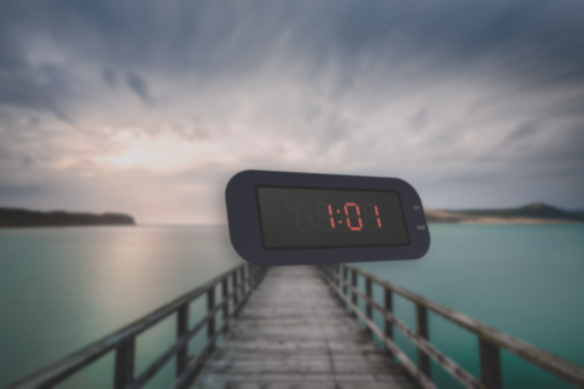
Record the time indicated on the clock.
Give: 1:01
